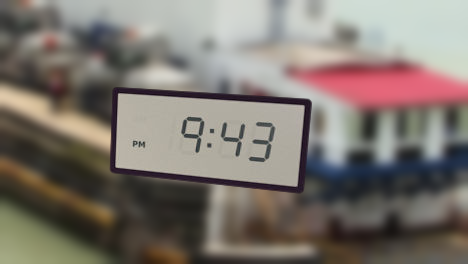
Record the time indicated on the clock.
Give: 9:43
